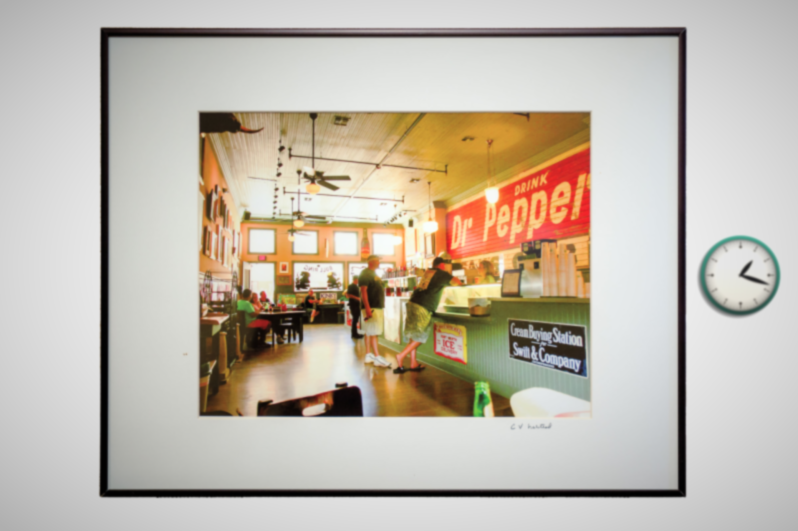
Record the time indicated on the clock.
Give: 1:18
